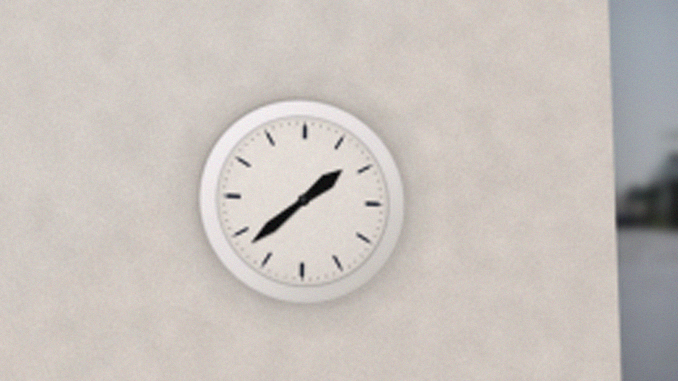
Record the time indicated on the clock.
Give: 1:38
